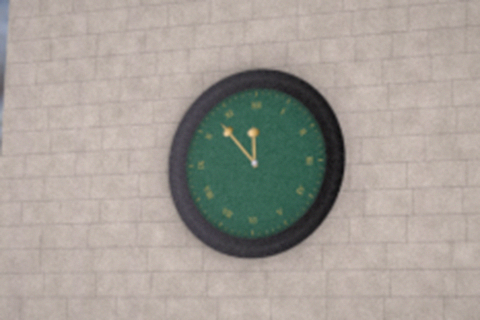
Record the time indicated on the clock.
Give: 11:53
